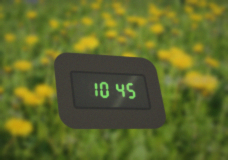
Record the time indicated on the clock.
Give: 10:45
